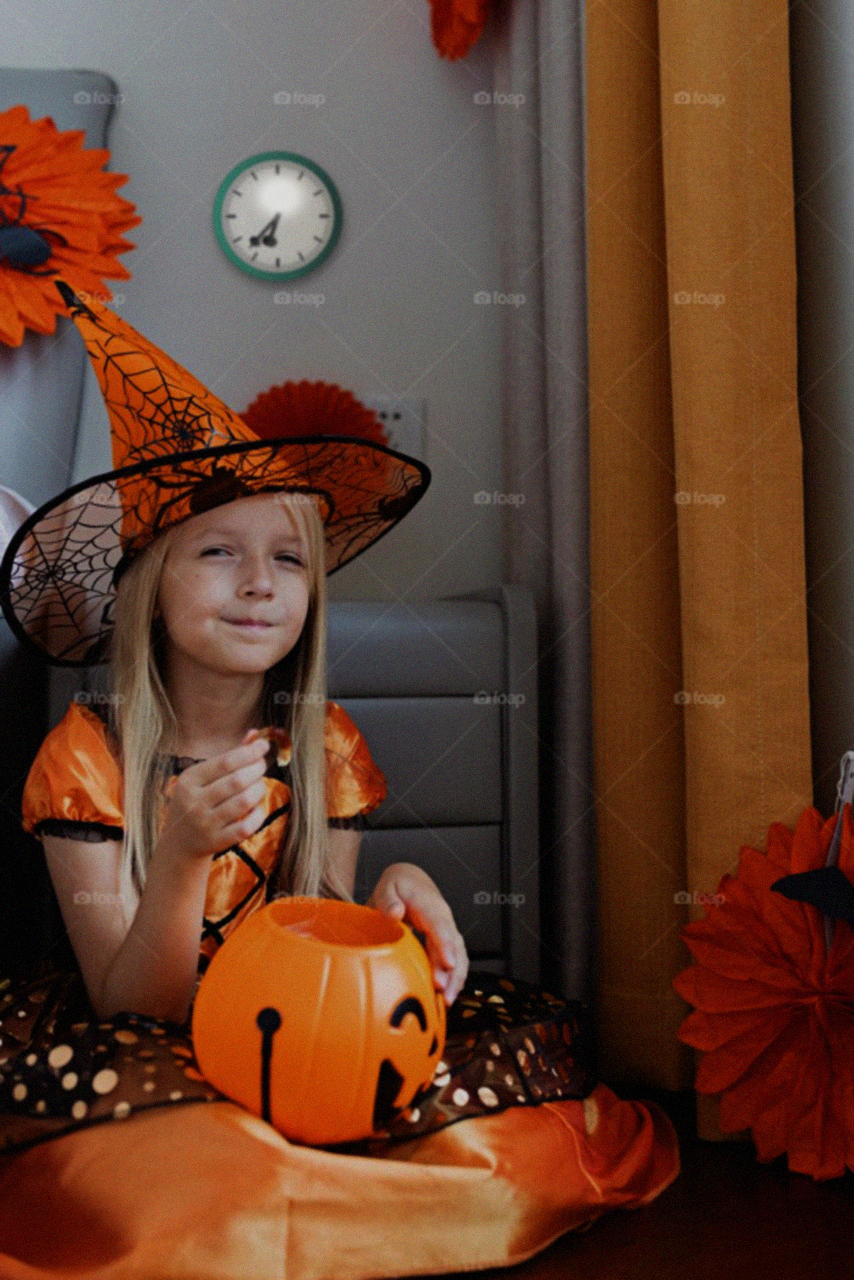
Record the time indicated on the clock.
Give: 6:37
